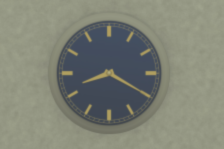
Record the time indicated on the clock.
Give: 8:20
